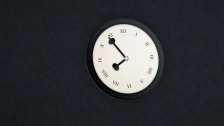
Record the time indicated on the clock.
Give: 7:54
